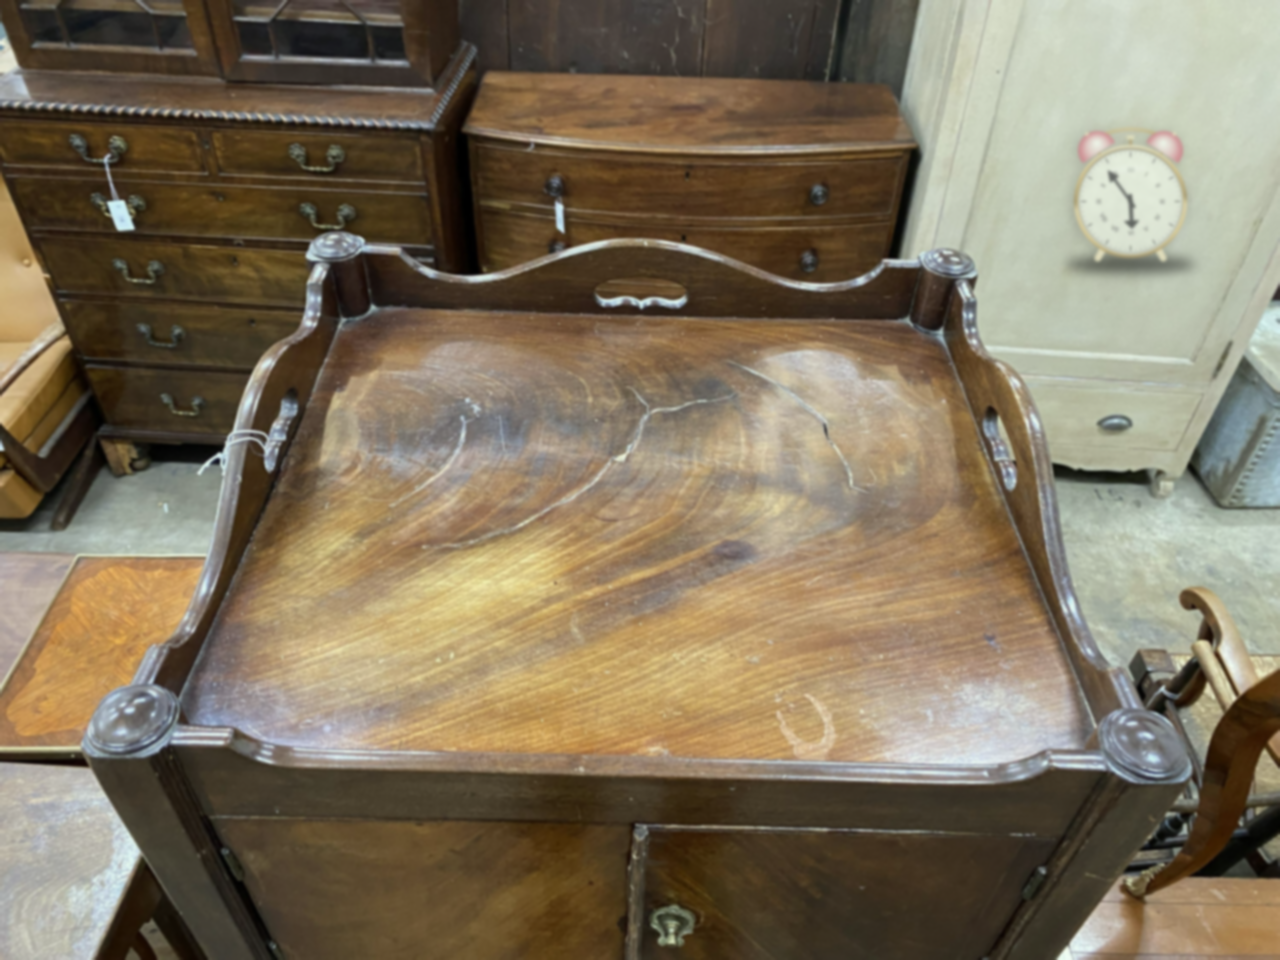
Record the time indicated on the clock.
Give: 5:54
